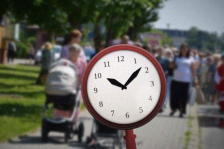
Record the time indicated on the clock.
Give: 10:08
